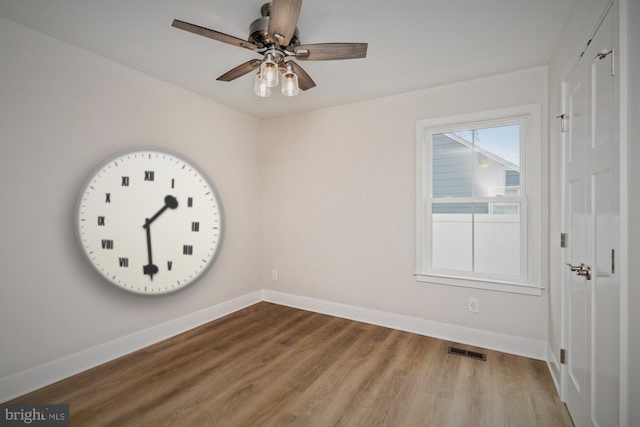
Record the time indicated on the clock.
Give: 1:29
